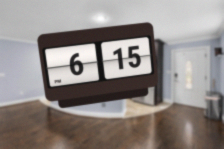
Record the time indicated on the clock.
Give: 6:15
